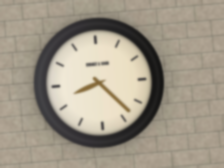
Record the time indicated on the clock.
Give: 8:23
